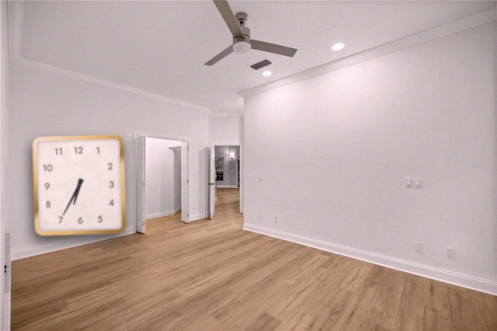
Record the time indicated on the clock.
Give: 6:35
